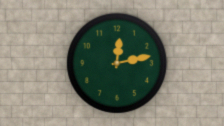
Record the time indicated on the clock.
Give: 12:13
